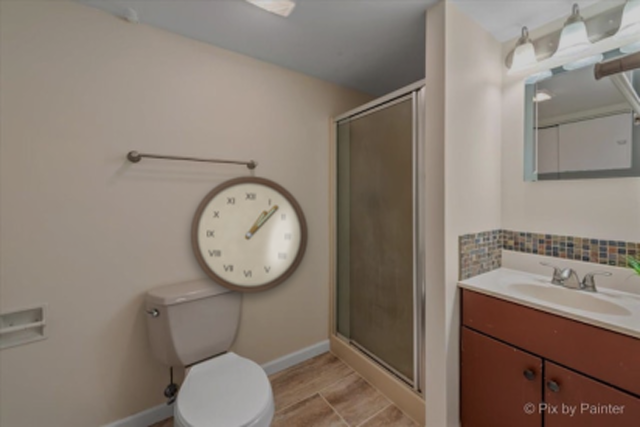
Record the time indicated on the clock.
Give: 1:07
